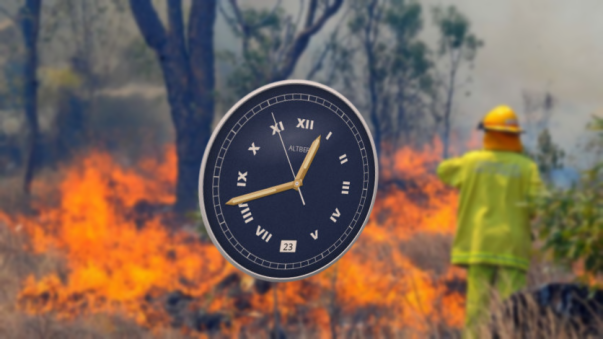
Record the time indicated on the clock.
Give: 12:41:55
